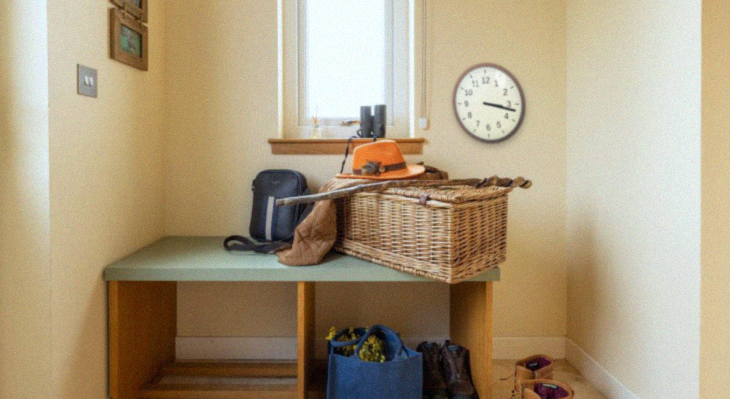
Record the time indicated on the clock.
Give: 3:17
